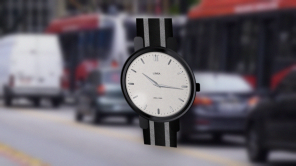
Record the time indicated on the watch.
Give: 10:16
